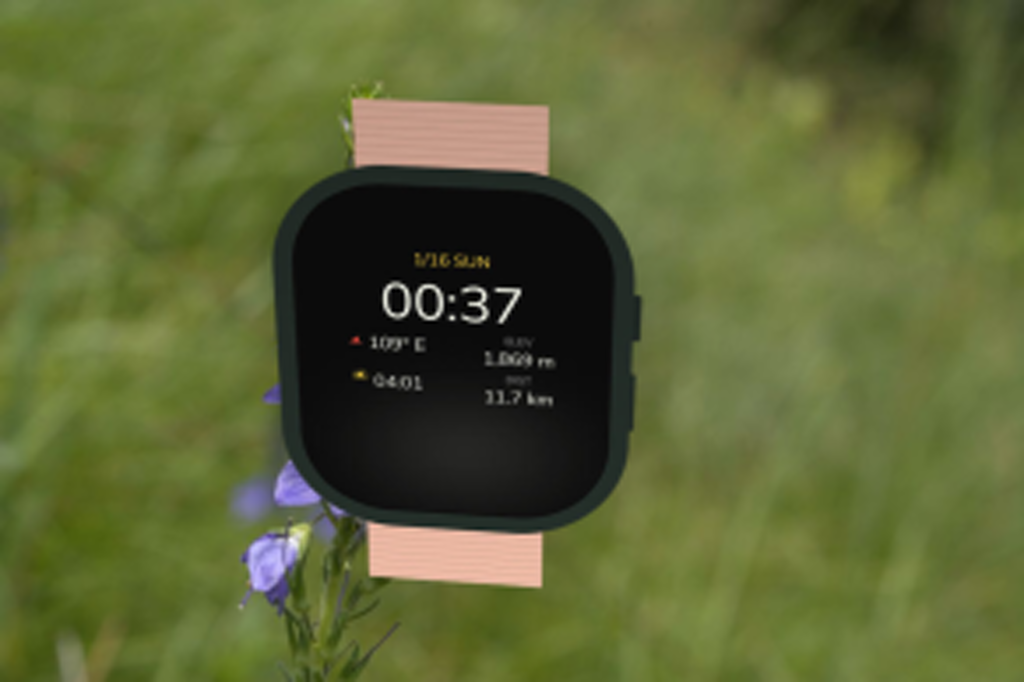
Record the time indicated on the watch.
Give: 0:37
